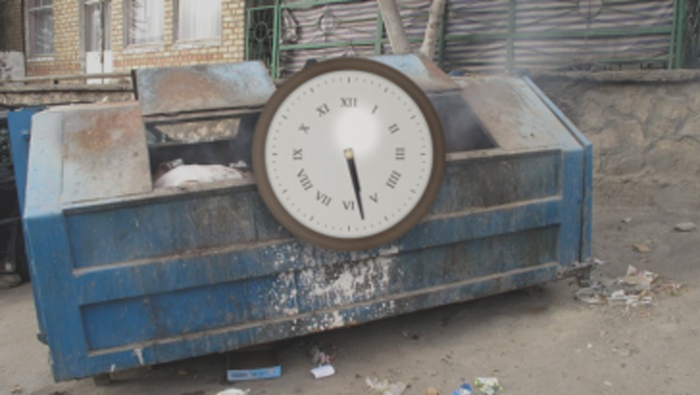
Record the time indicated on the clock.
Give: 5:28
